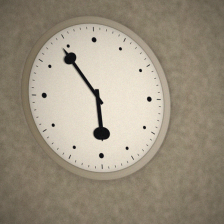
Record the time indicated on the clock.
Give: 5:54
